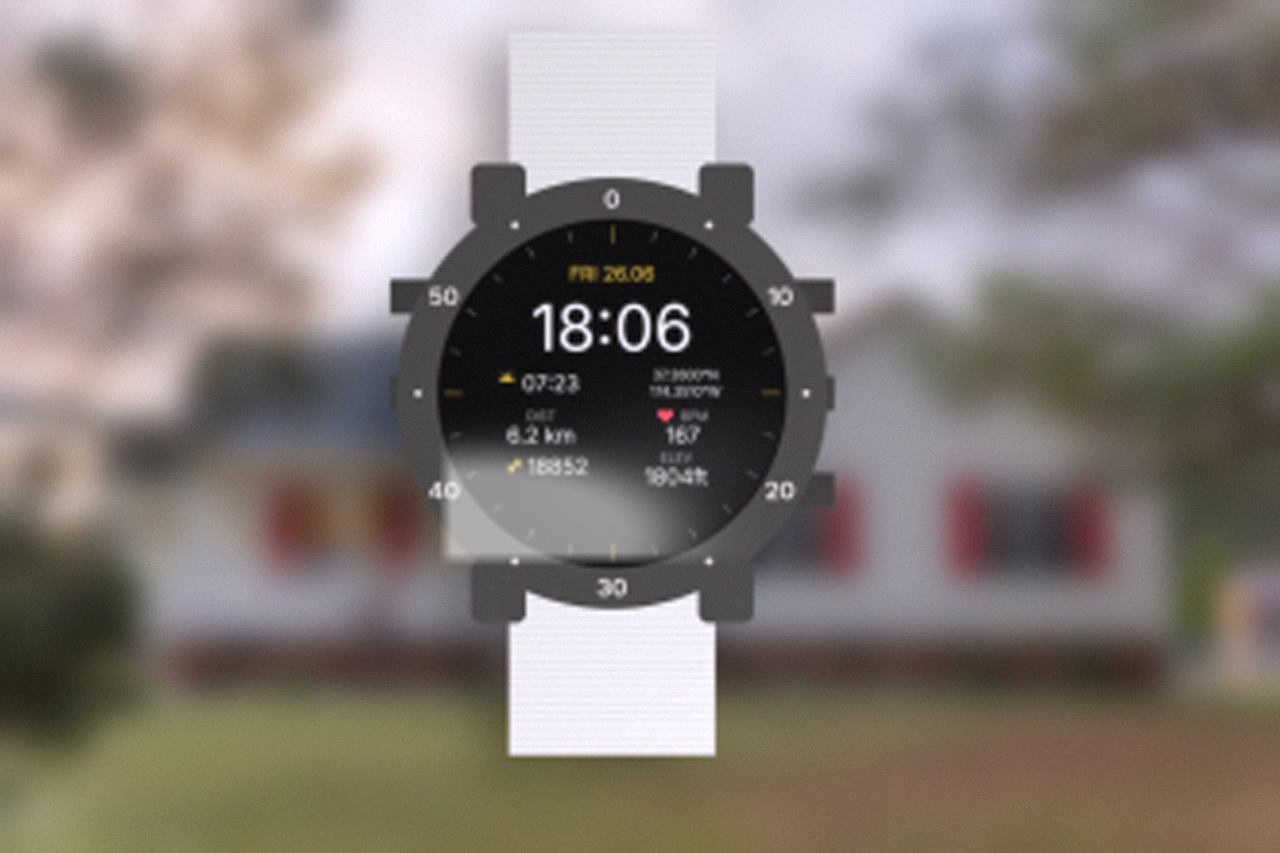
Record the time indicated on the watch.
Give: 18:06
